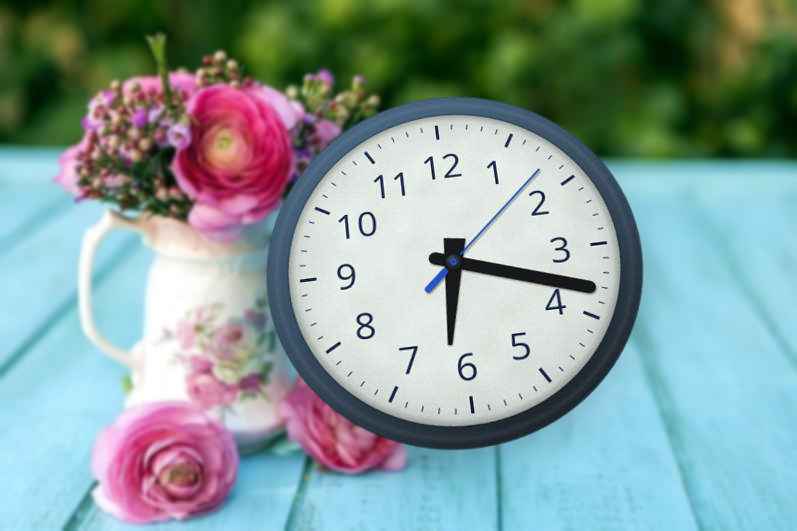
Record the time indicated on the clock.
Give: 6:18:08
